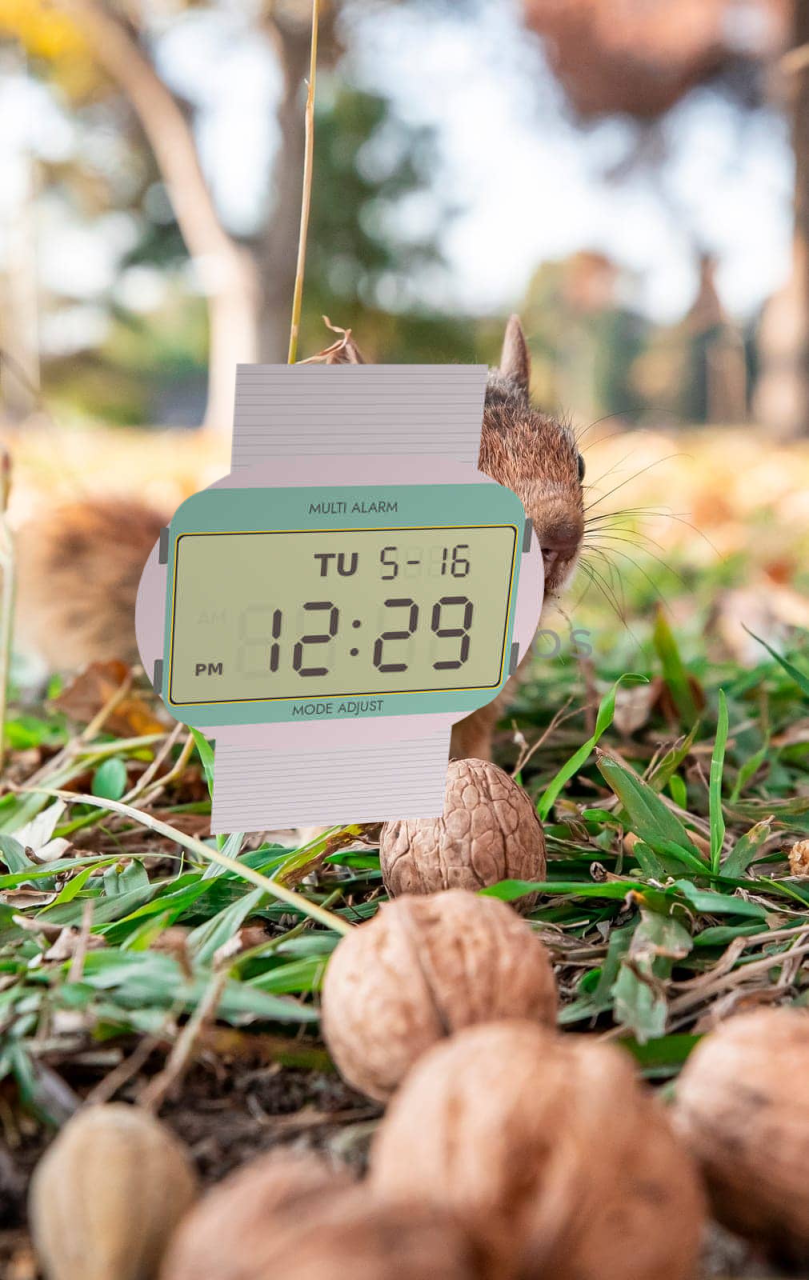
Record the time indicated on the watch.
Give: 12:29
